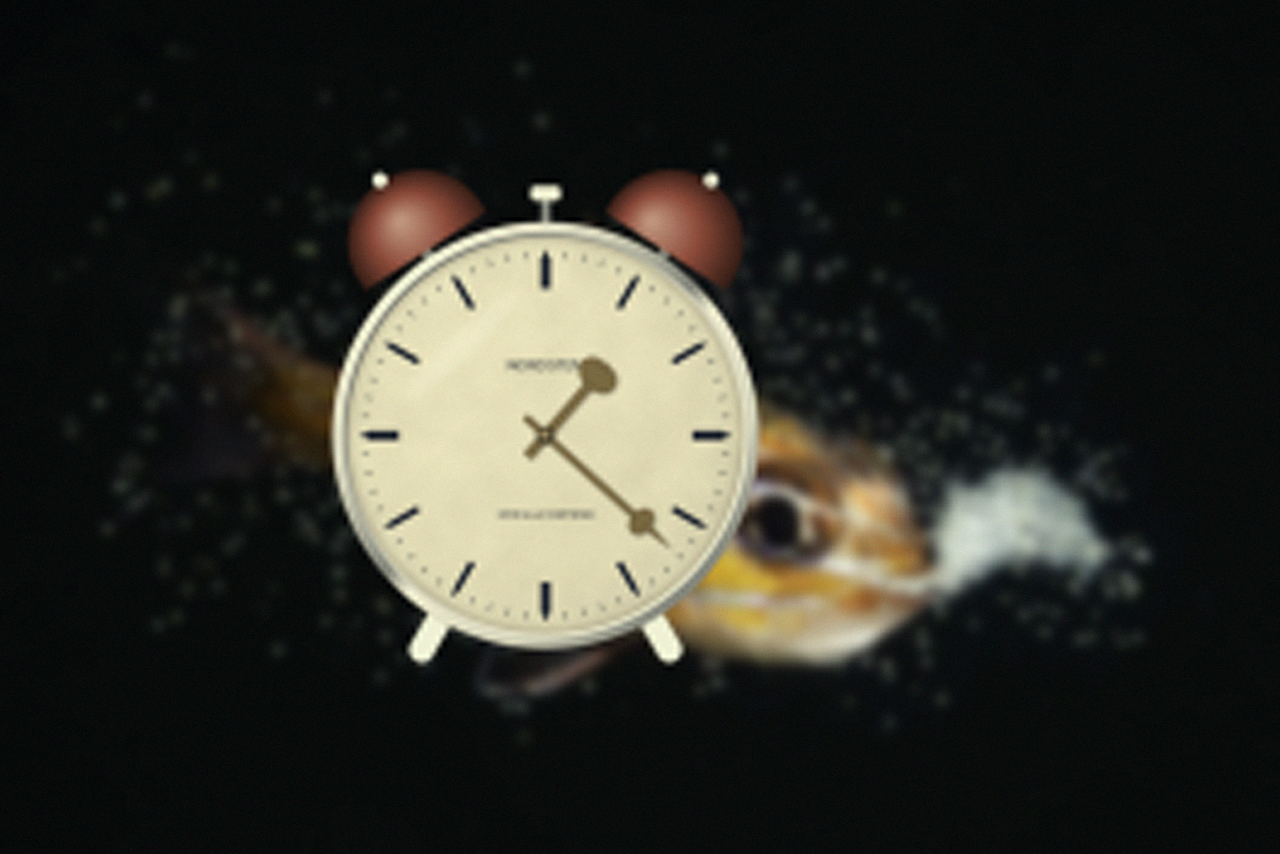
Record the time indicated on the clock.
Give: 1:22
